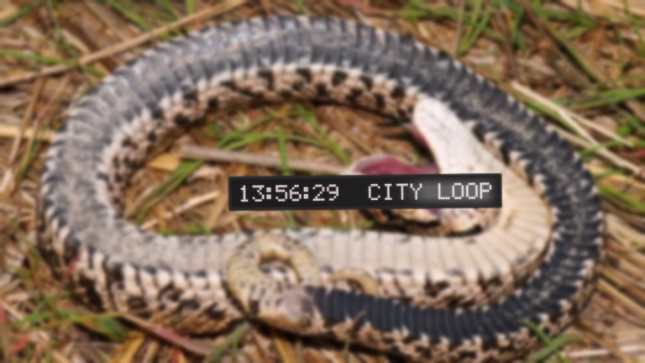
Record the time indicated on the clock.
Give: 13:56:29
